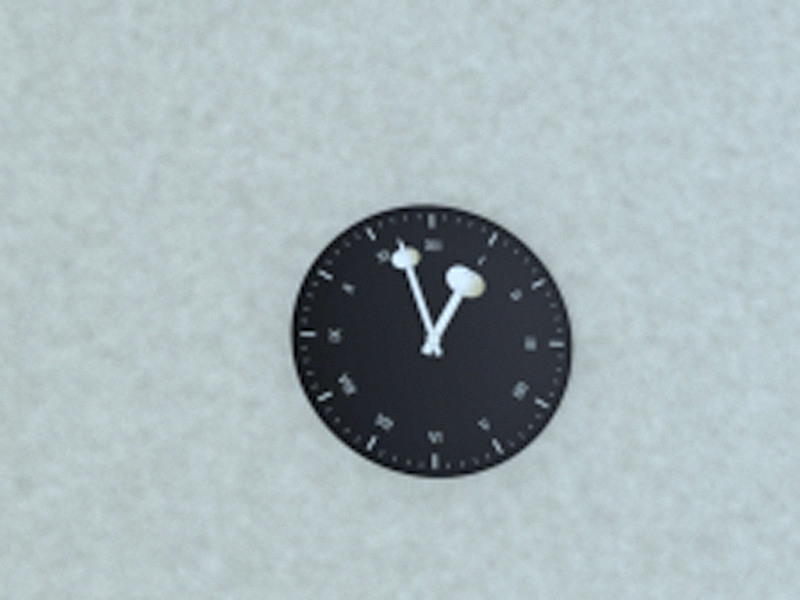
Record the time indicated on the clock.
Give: 12:57
